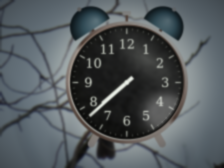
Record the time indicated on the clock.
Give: 7:38
